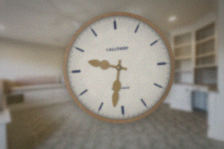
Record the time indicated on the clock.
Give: 9:32
